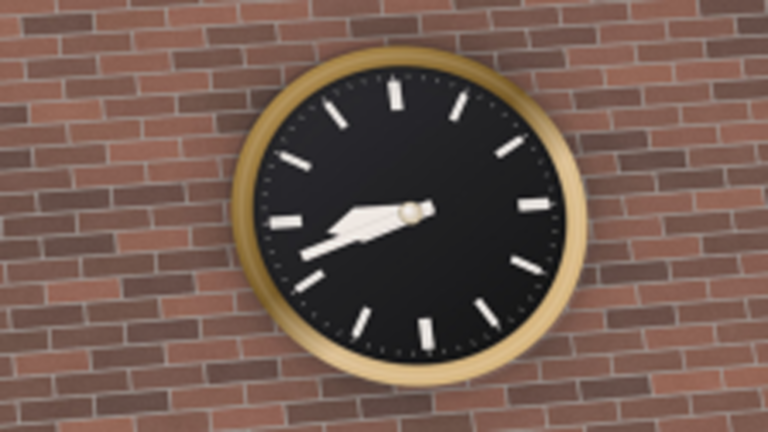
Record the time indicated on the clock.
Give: 8:42
